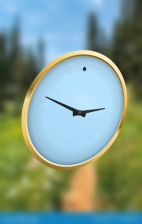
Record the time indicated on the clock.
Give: 2:49
